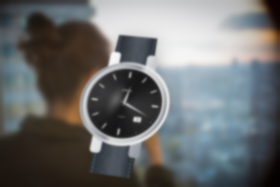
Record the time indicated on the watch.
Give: 12:19
